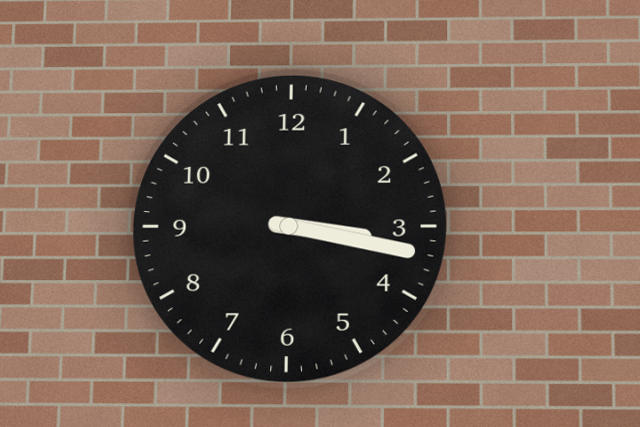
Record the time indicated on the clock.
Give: 3:17
